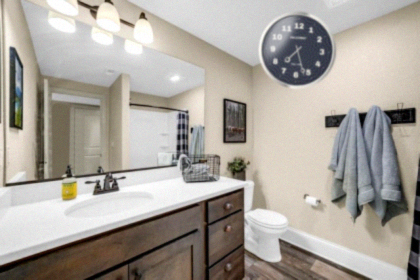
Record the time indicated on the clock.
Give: 7:27
